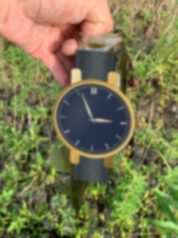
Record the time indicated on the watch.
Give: 2:56
